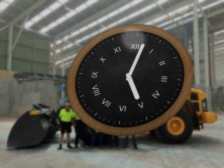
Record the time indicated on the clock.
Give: 5:02
